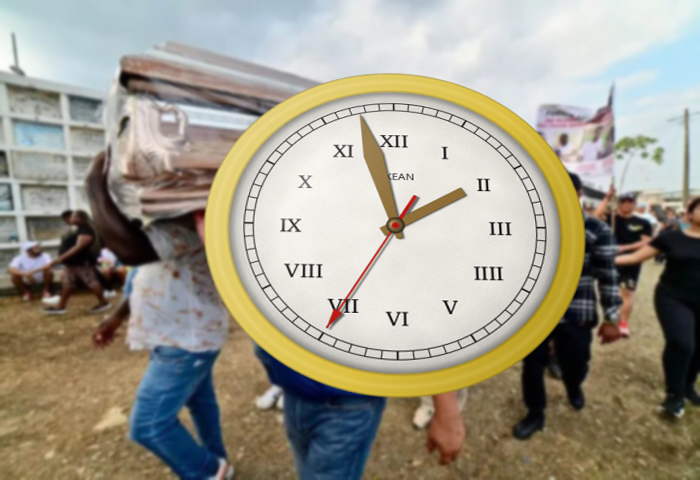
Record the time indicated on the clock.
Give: 1:57:35
